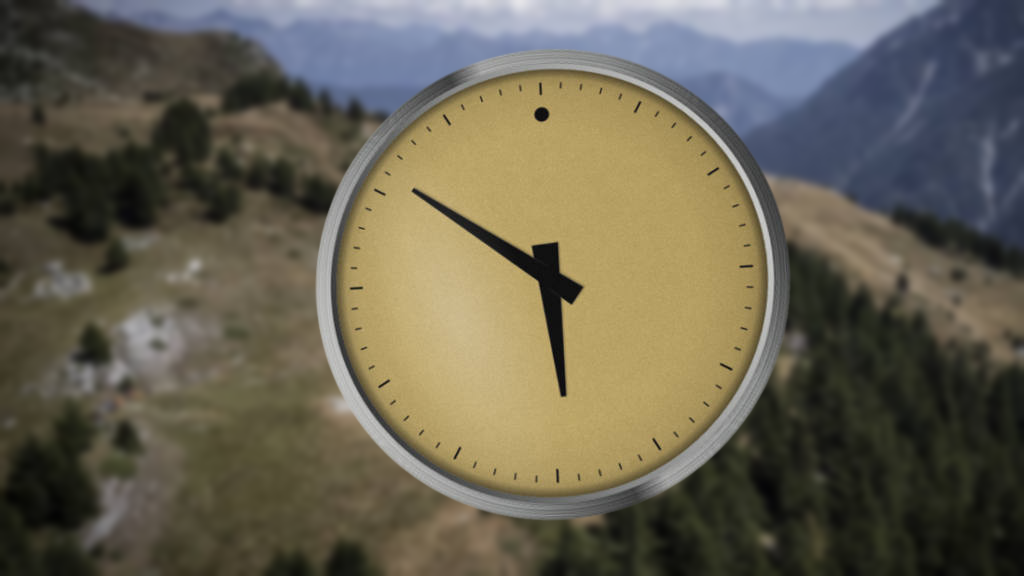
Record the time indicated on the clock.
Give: 5:51
